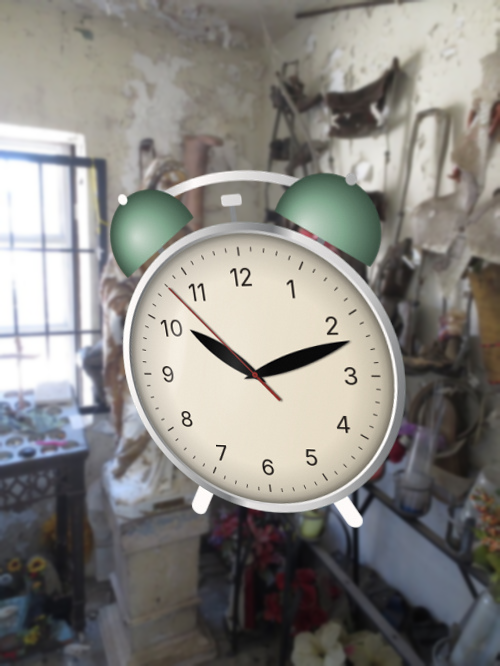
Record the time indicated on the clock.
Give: 10:11:53
